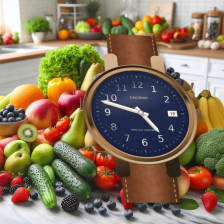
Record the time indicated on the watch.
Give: 4:48
